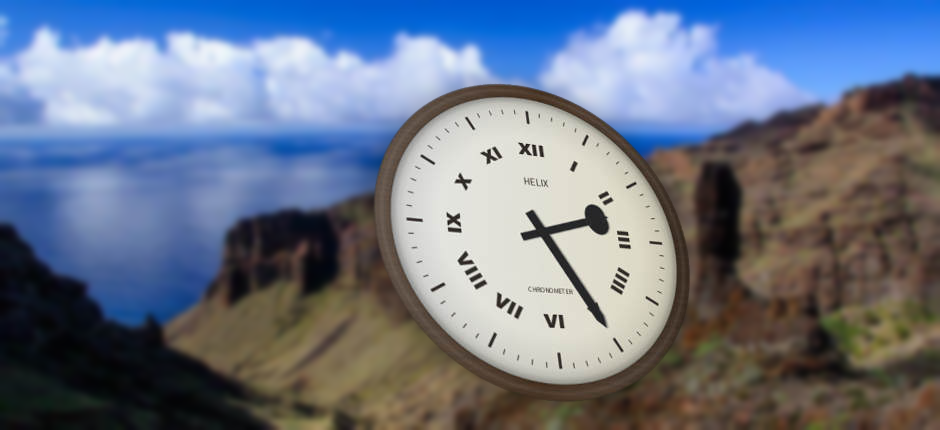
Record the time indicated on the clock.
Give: 2:25
